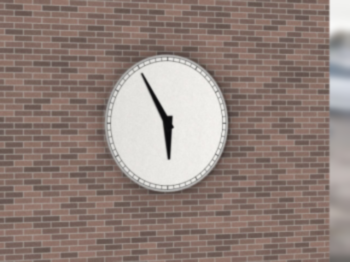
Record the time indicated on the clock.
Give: 5:55
